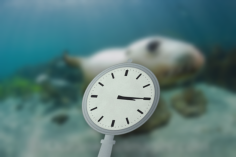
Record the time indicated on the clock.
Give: 3:15
